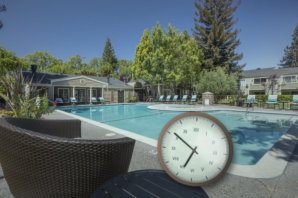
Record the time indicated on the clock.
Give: 6:51
